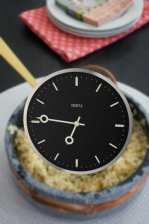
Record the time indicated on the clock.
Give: 6:46
